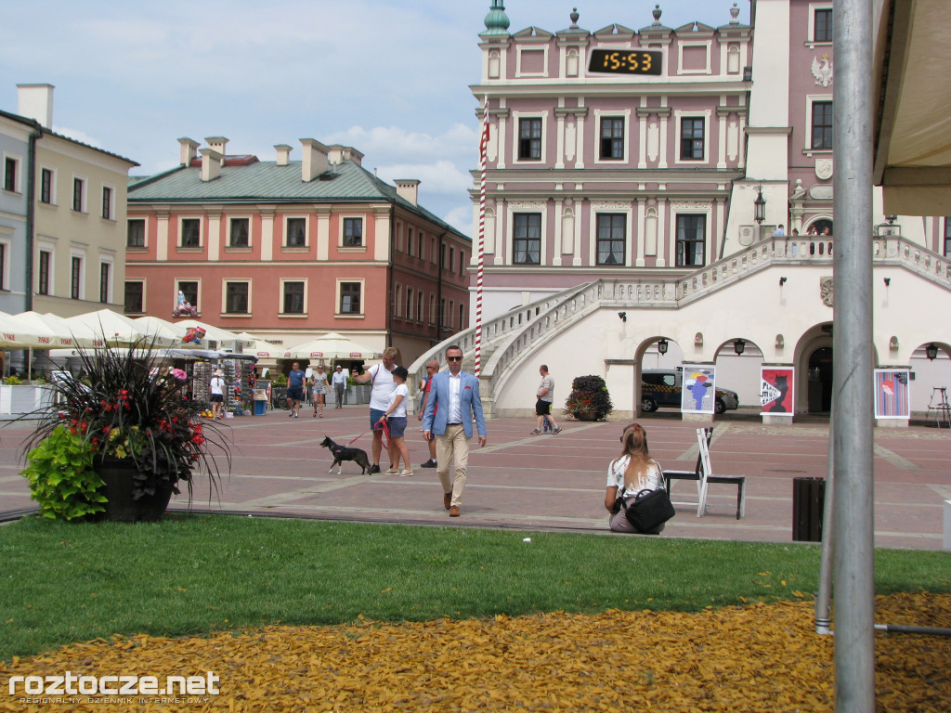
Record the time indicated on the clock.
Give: 15:53
